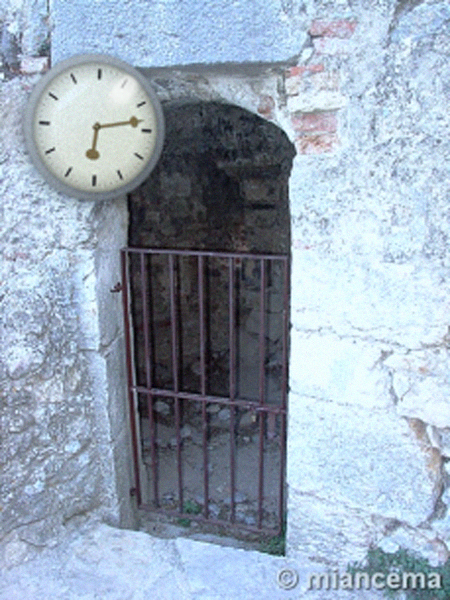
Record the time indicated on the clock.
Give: 6:13
